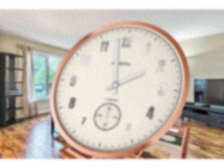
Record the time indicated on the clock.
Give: 1:58
